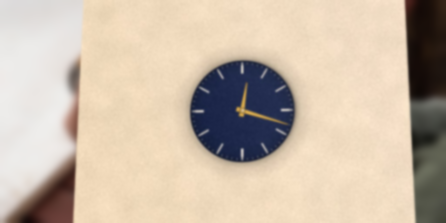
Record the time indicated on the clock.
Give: 12:18
